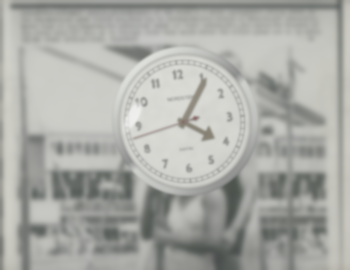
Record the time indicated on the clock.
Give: 4:05:43
